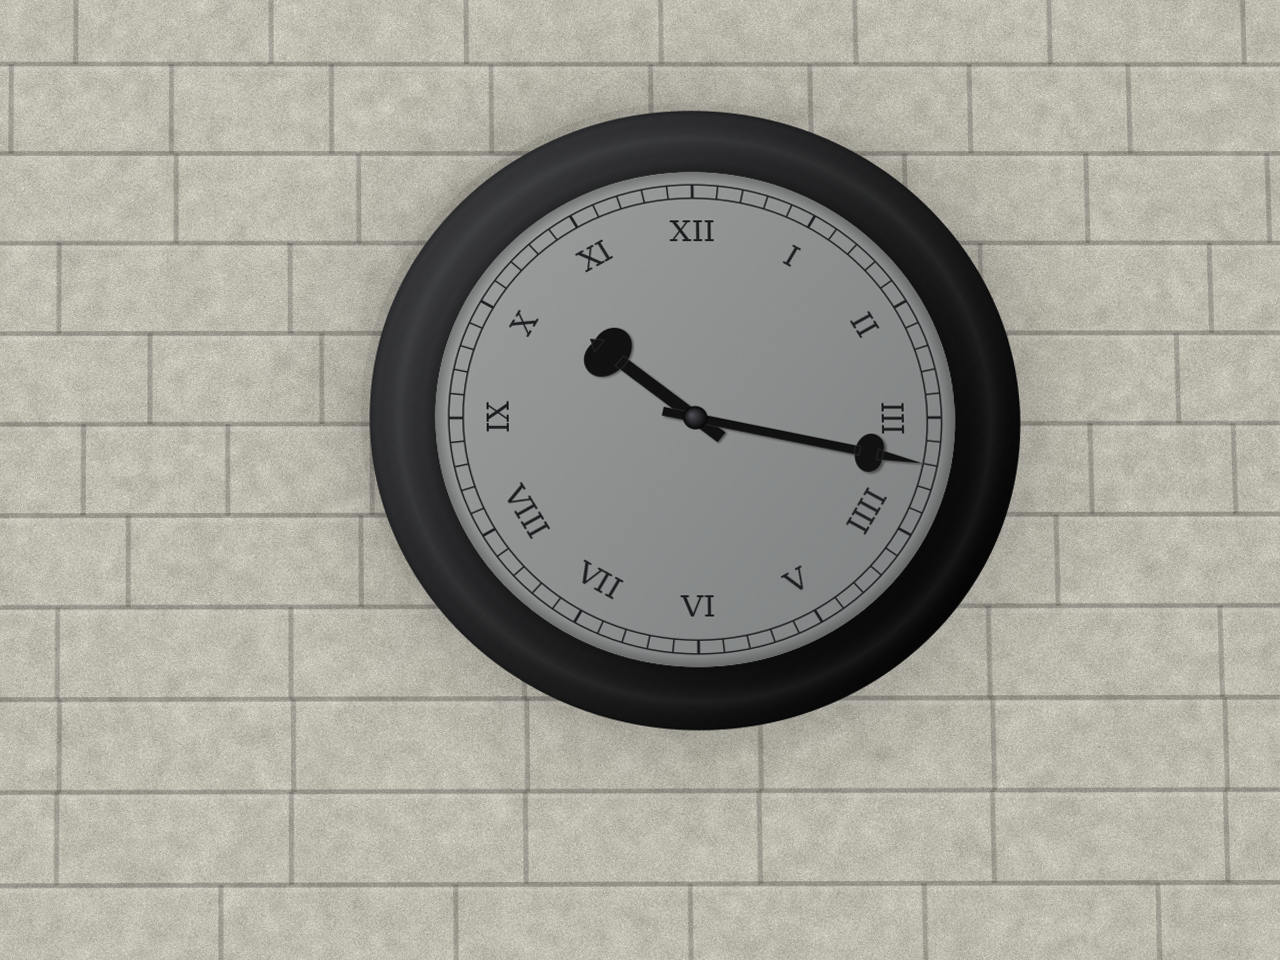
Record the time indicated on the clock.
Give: 10:17
